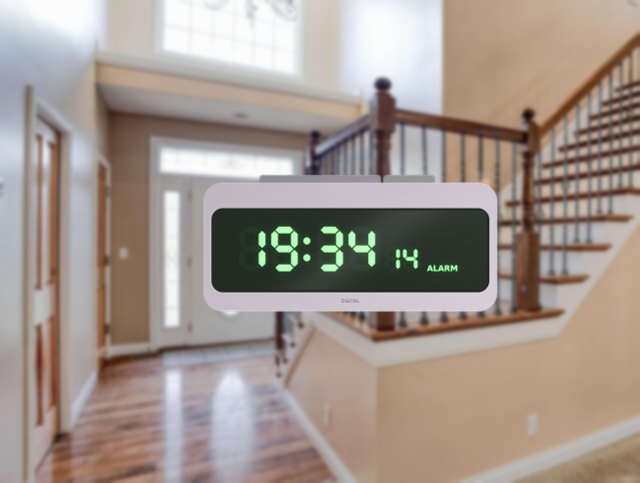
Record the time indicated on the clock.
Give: 19:34:14
